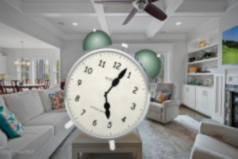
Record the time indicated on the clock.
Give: 5:03
